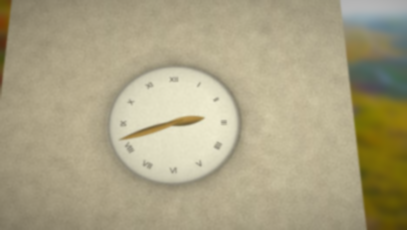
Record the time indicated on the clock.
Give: 2:42
